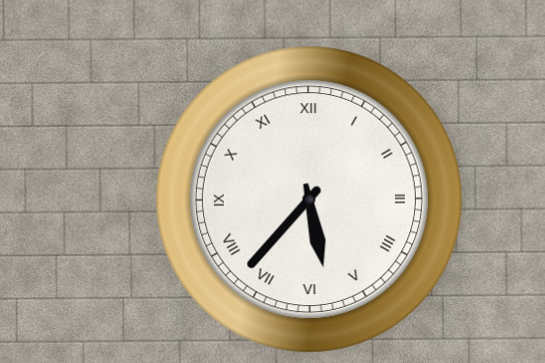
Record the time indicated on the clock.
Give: 5:37
